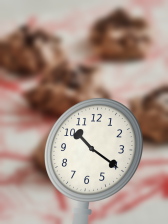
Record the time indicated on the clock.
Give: 10:20
